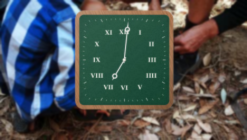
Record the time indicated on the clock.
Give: 7:01
